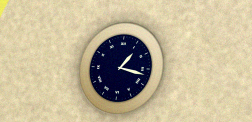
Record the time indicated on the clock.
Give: 1:17
